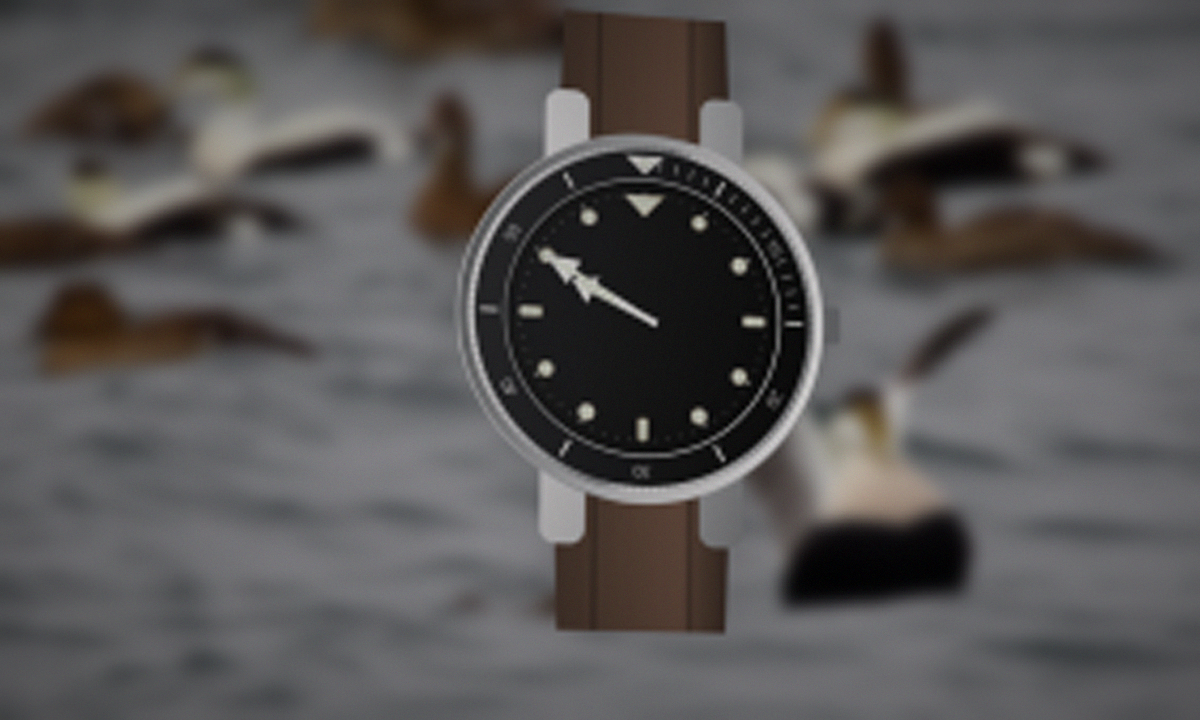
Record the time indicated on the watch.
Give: 9:50
